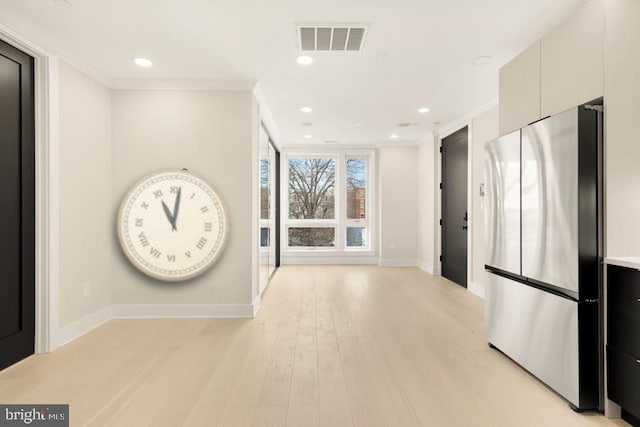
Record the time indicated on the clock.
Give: 11:01
